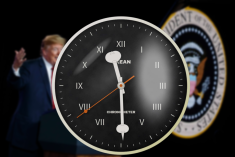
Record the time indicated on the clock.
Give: 11:29:39
